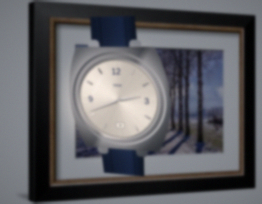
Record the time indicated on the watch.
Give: 2:41
